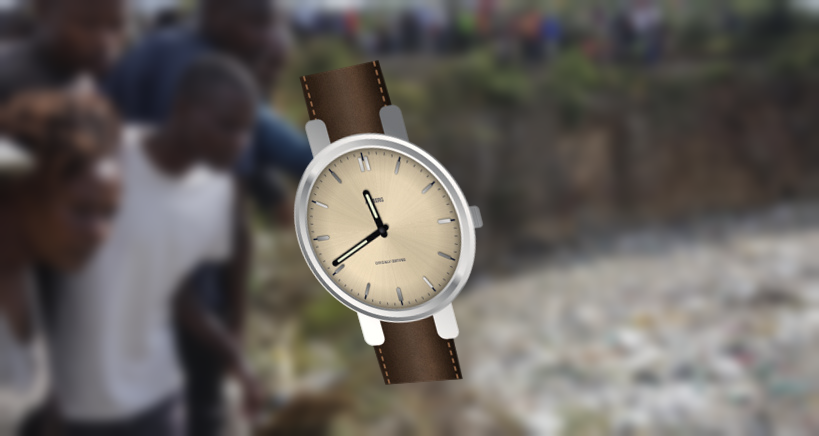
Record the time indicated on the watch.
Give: 11:41
